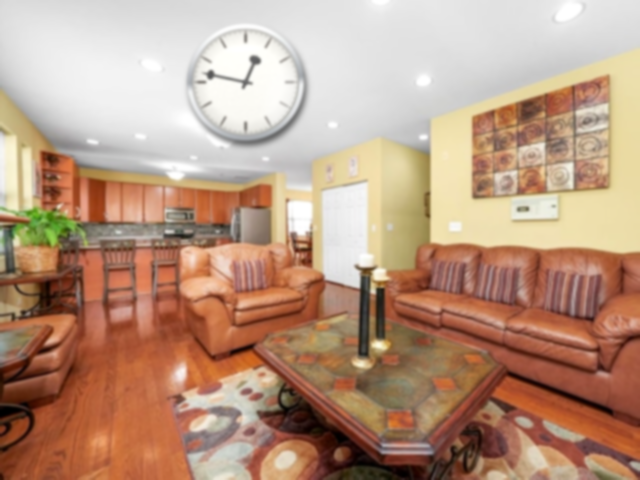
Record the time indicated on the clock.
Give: 12:47
